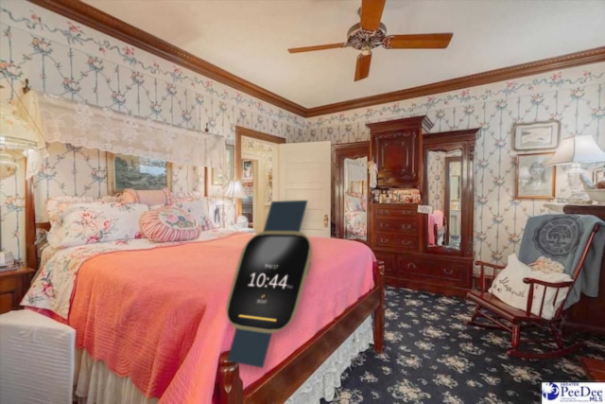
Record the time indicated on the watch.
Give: 10:44
